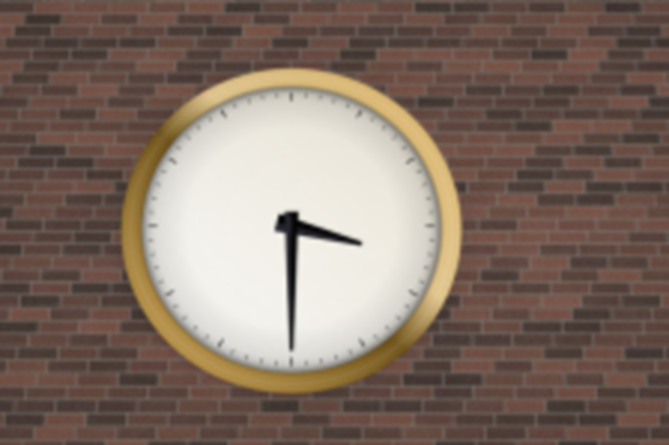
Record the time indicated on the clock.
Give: 3:30
